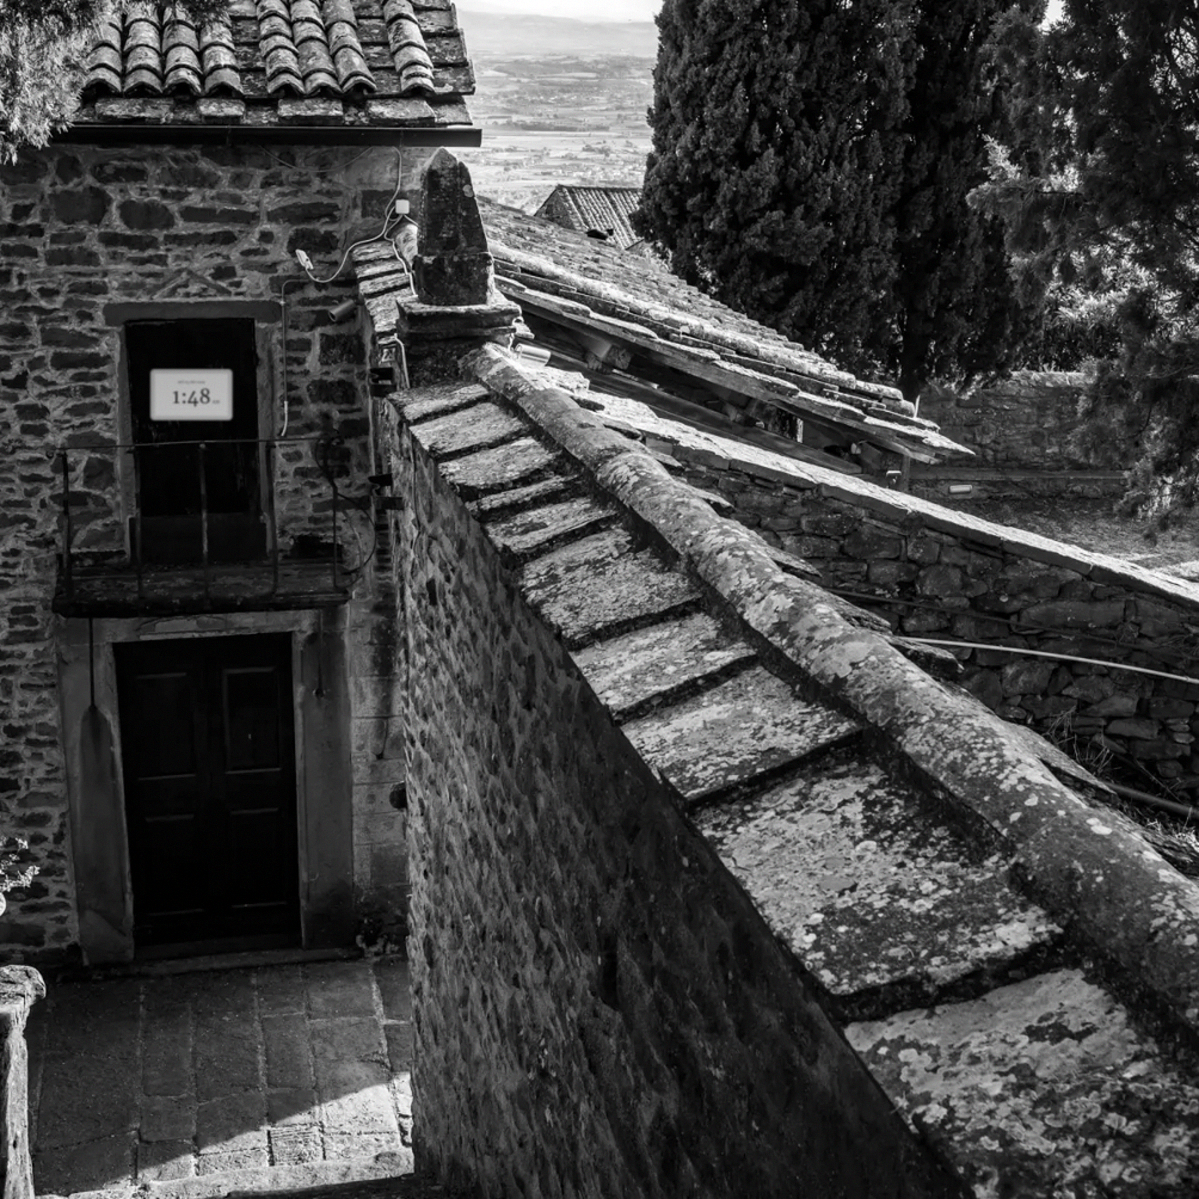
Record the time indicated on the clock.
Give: 1:48
